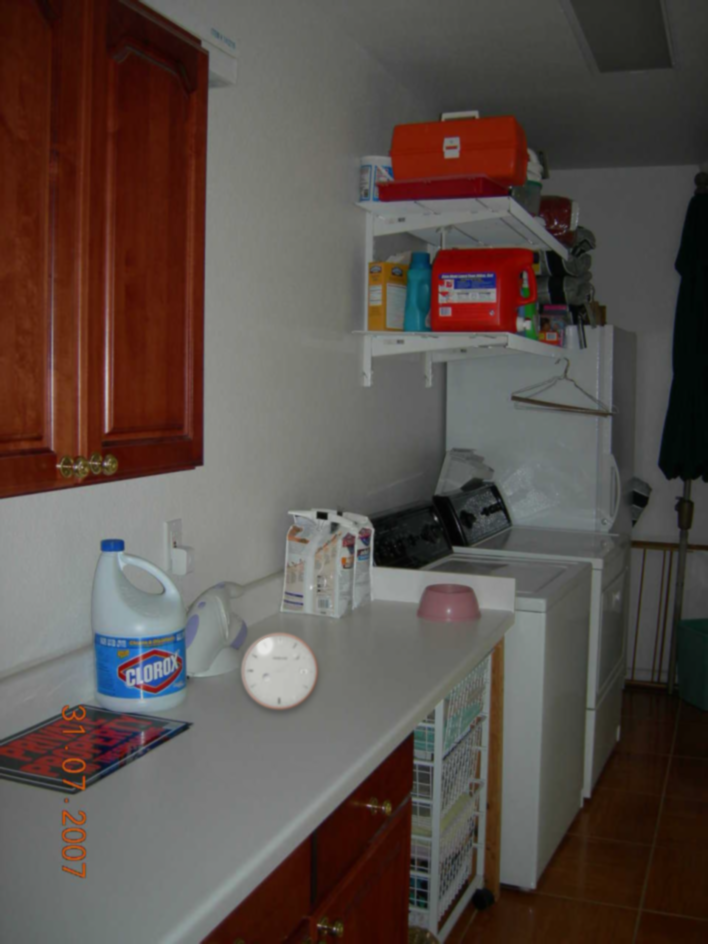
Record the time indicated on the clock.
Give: 8:08
